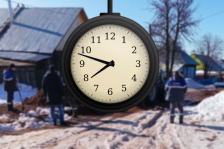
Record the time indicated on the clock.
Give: 7:48
